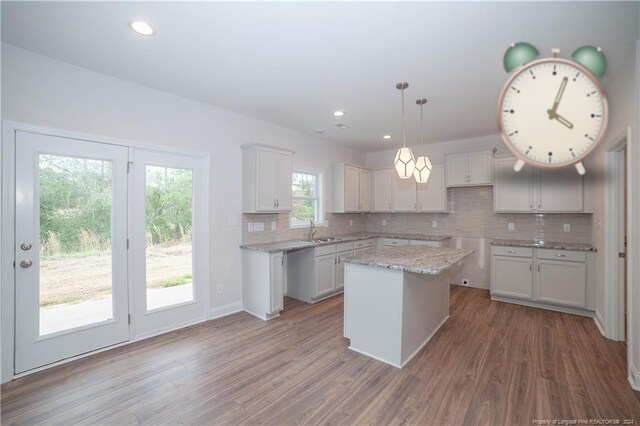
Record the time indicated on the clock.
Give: 4:03
